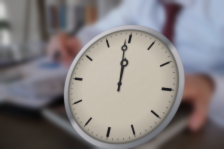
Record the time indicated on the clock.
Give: 11:59
